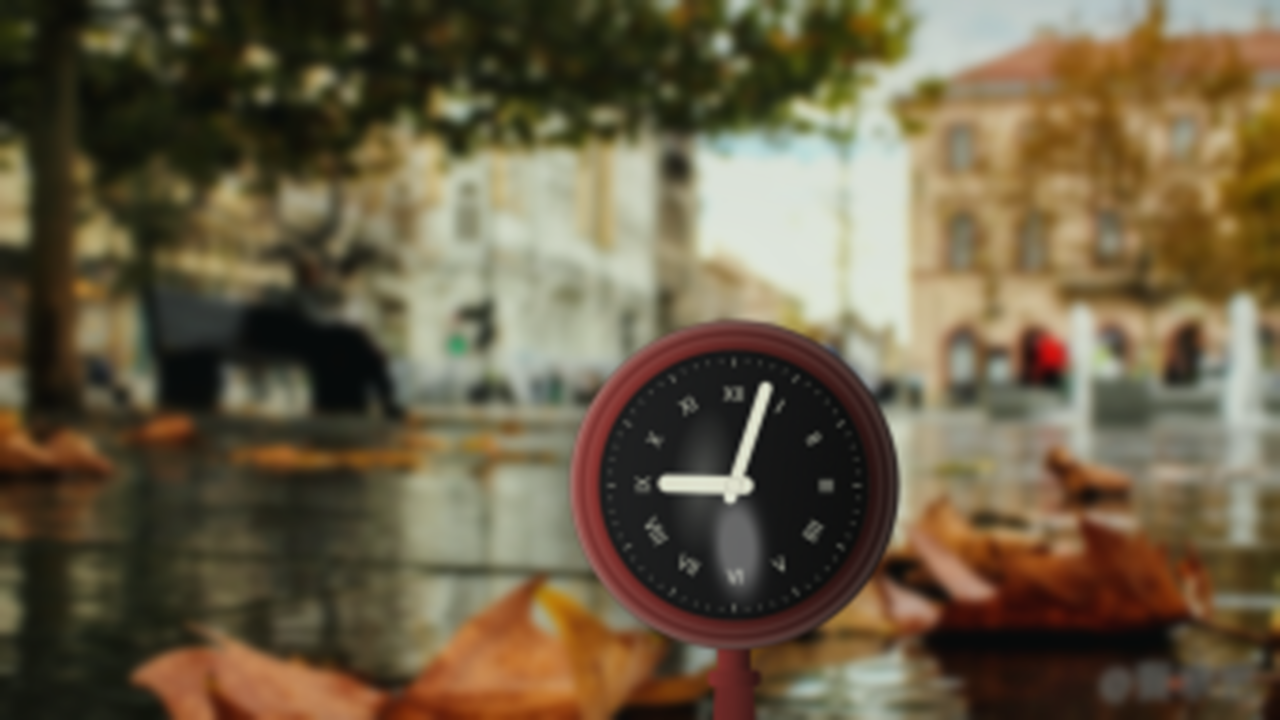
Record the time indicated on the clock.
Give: 9:03
